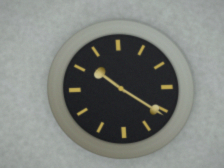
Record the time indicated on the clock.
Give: 10:21
